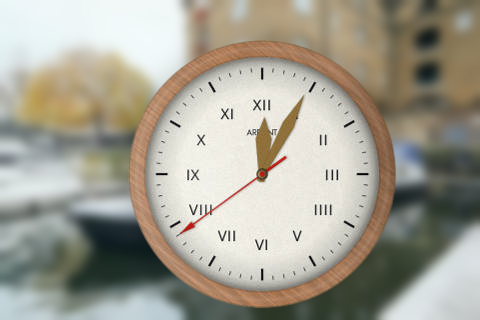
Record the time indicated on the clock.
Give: 12:04:39
